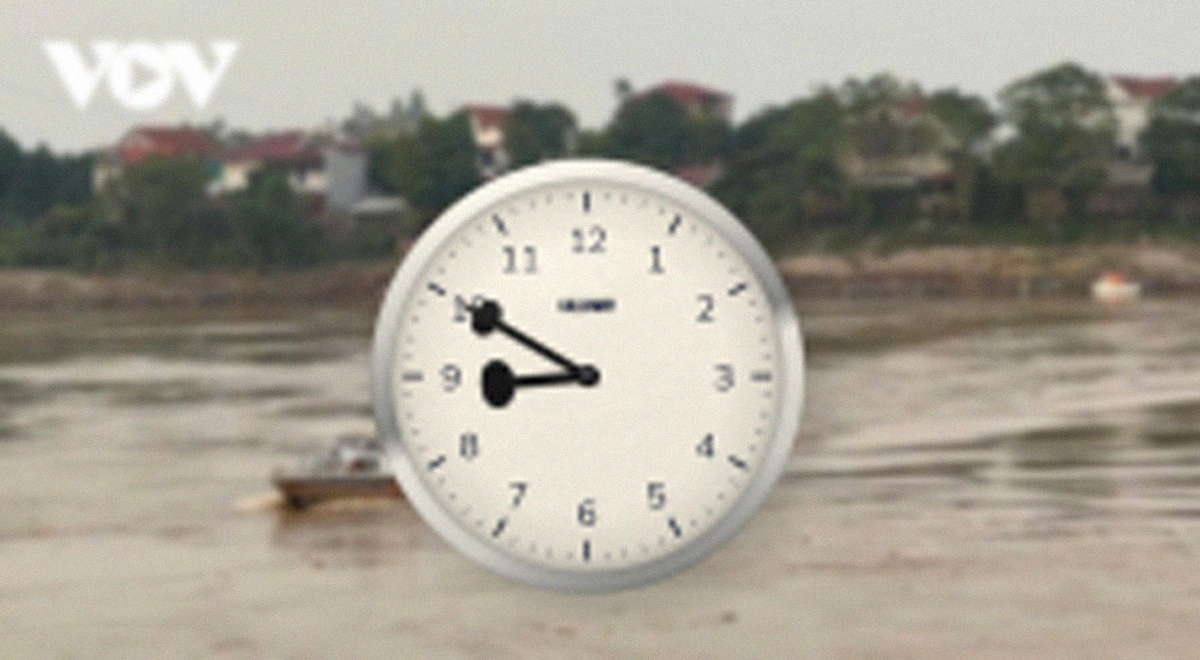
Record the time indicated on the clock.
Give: 8:50
